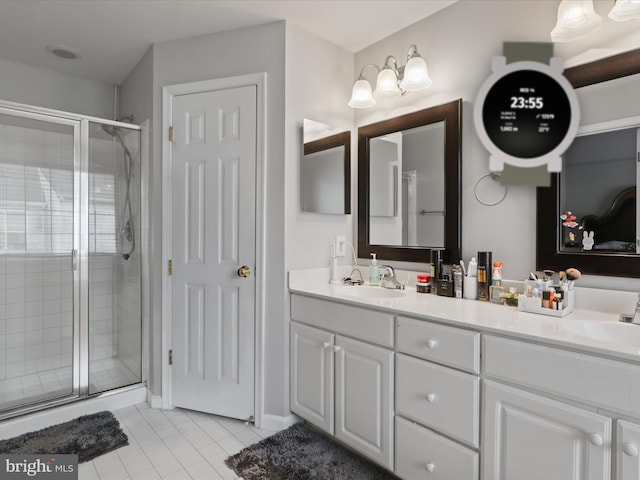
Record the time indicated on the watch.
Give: 23:55
